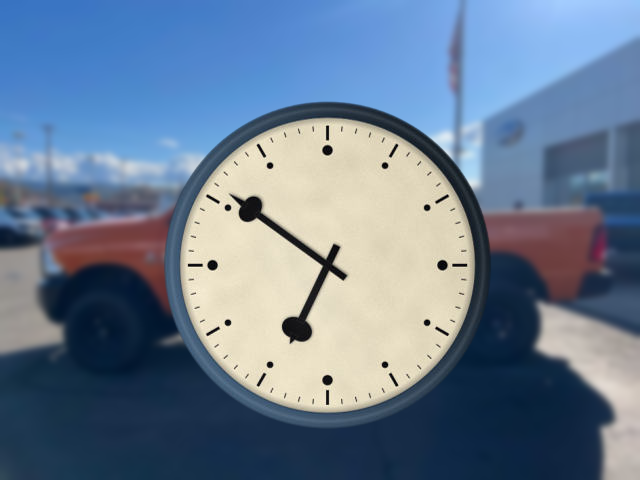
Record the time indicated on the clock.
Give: 6:51
